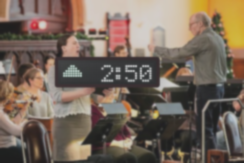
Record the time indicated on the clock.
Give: 2:50
